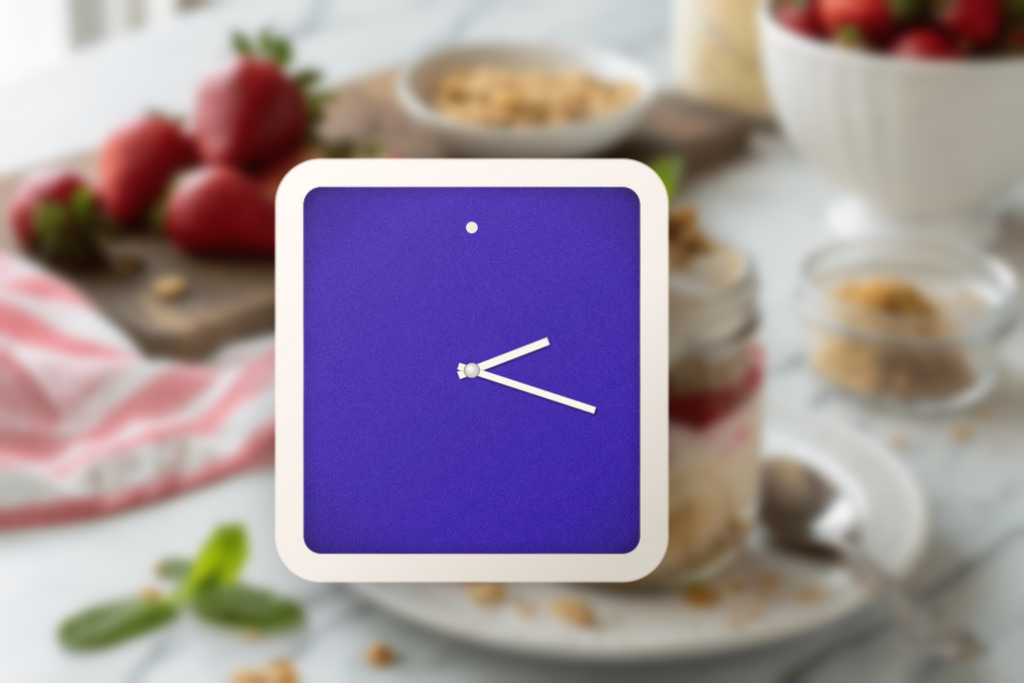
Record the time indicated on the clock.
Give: 2:18
